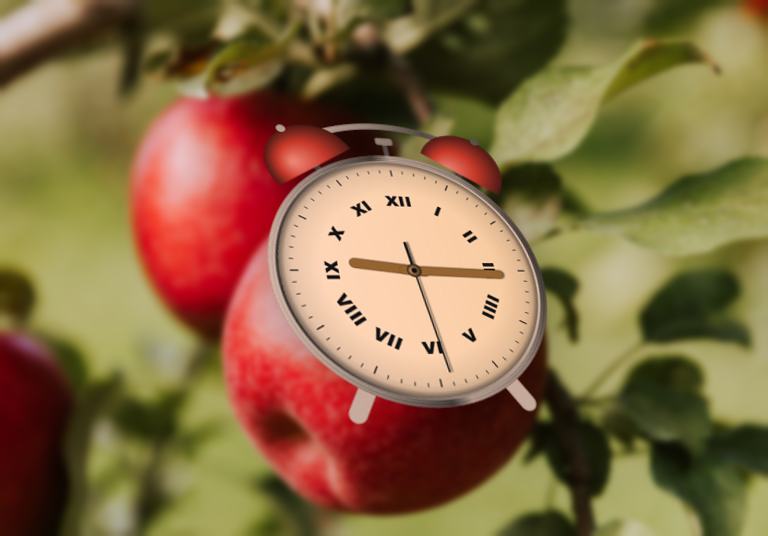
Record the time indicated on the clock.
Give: 9:15:29
